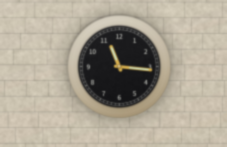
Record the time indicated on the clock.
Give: 11:16
